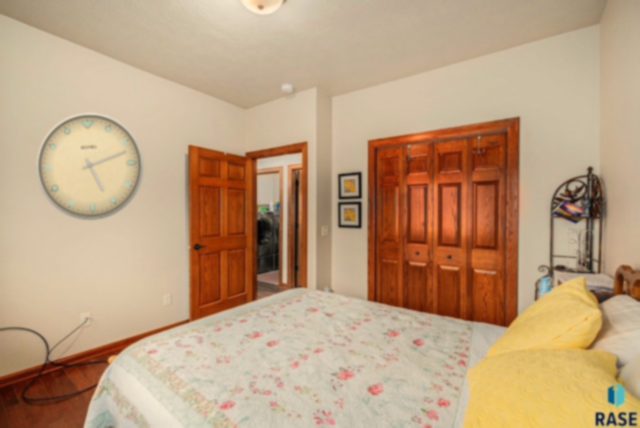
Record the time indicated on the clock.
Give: 5:12
